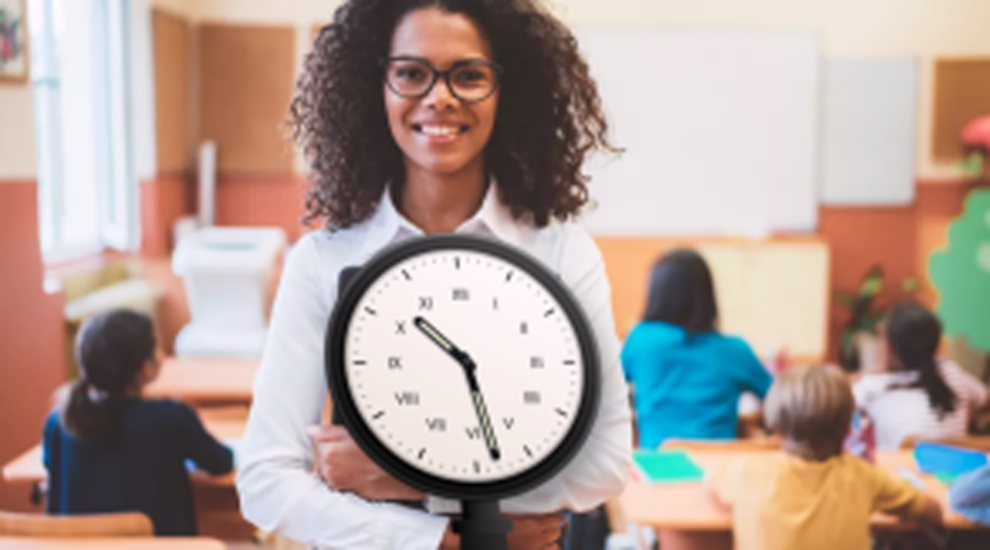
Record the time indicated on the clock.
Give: 10:28
